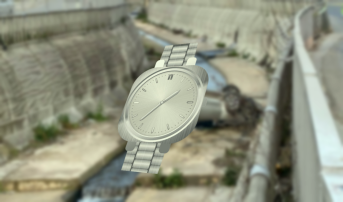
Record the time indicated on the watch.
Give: 1:37
